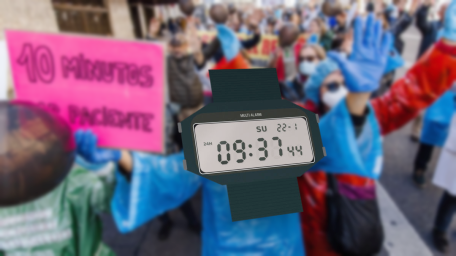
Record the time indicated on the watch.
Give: 9:37:44
